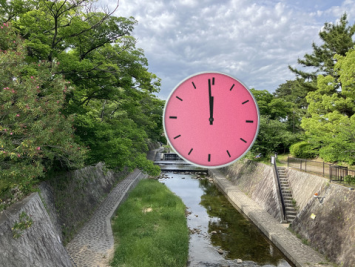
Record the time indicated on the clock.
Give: 11:59
